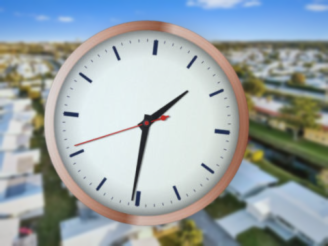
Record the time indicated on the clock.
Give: 1:30:41
